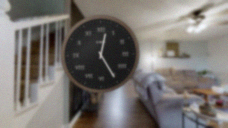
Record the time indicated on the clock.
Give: 12:25
